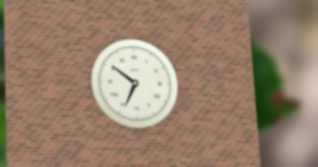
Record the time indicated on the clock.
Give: 6:51
